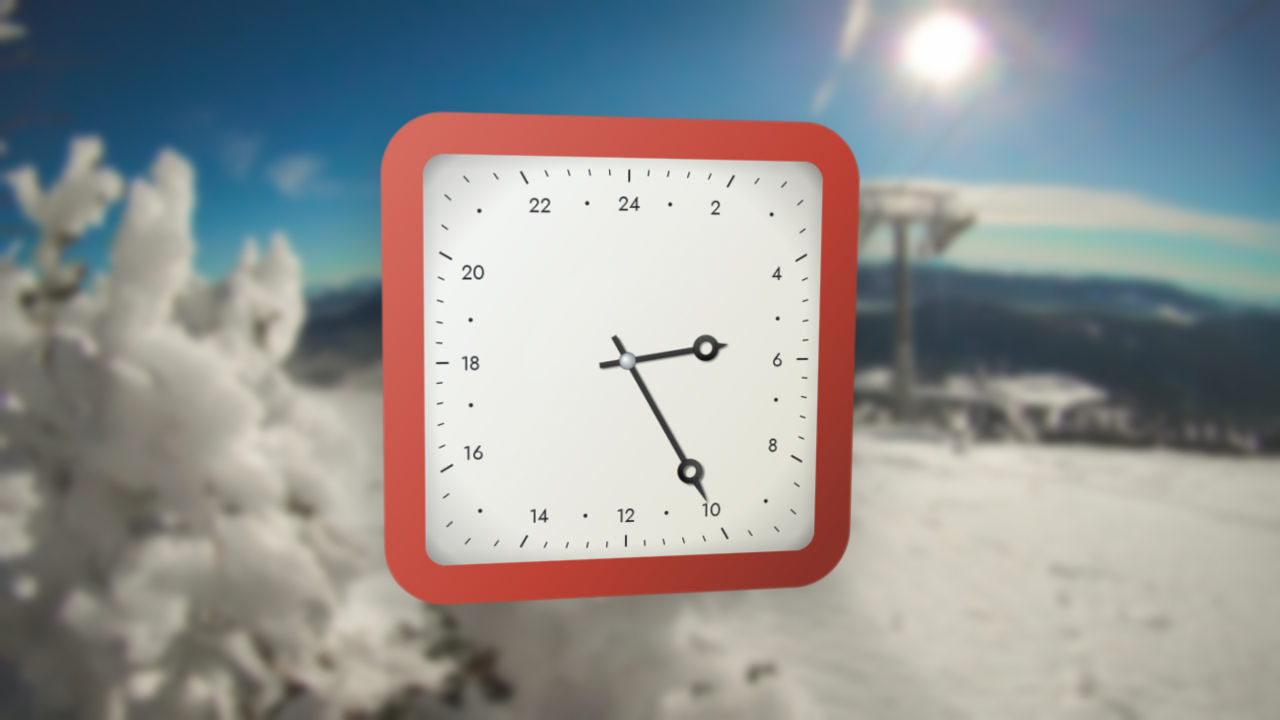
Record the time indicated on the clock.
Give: 5:25
